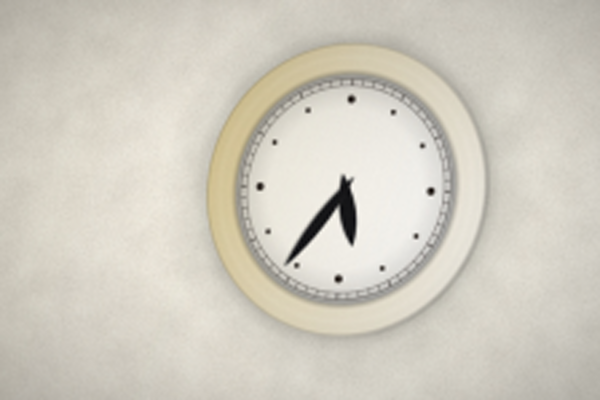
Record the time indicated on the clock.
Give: 5:36
